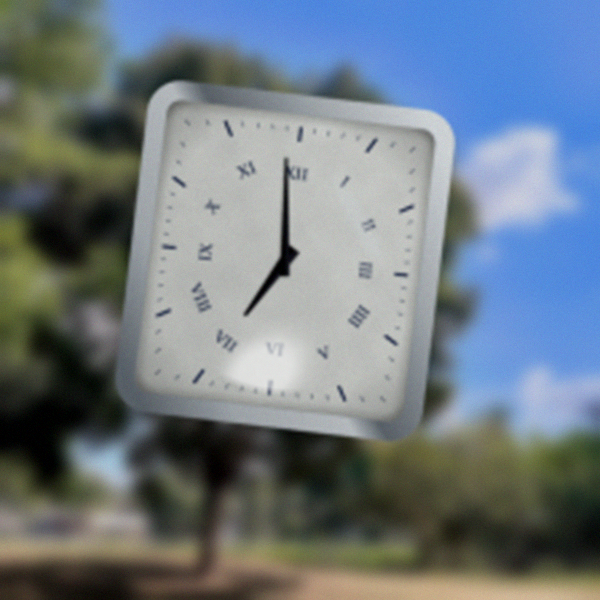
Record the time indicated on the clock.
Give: 6:59
